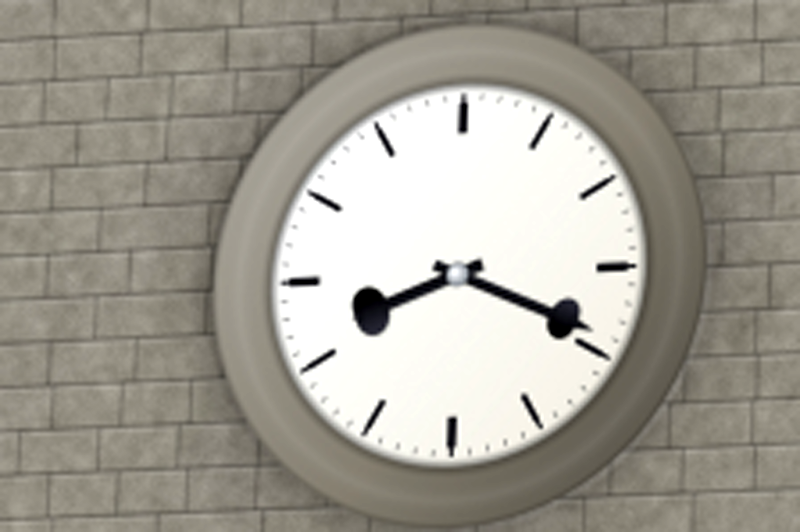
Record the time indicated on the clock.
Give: 8:19
